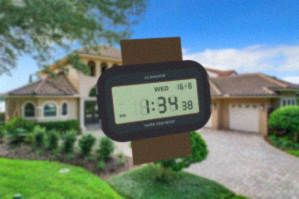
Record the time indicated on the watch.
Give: 1:34:38
